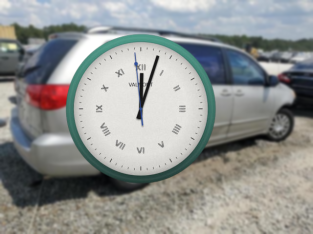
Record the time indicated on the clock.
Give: 12:02:59
